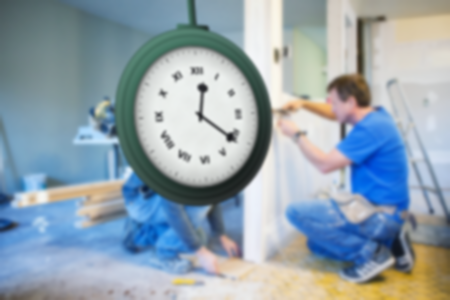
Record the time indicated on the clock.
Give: 12:21
